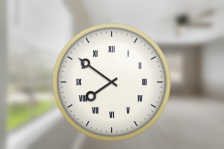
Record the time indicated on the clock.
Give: 7:51
